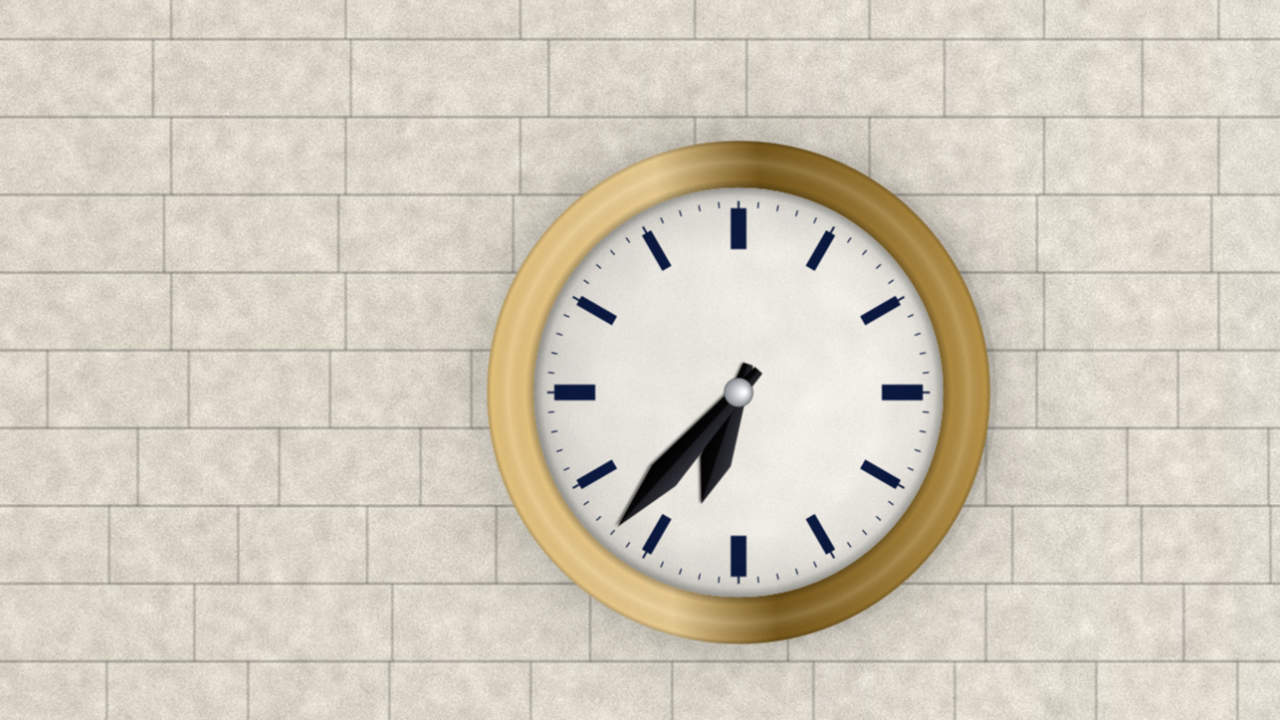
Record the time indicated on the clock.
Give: 6:37
